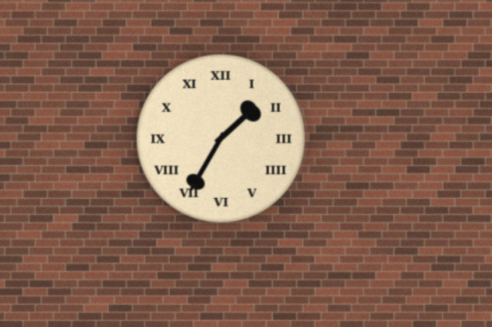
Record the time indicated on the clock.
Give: 1:35
